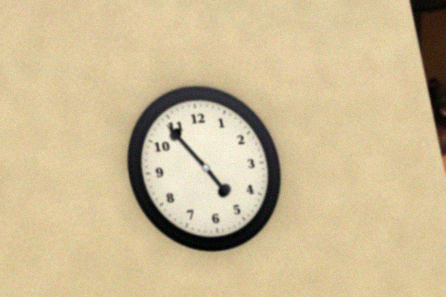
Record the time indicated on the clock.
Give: 4:54
